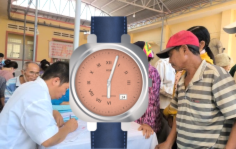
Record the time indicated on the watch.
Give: 6:03
